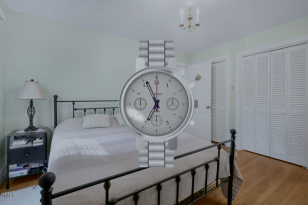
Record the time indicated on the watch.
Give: 6:56
